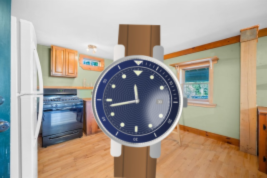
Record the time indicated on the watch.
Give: 11:43
